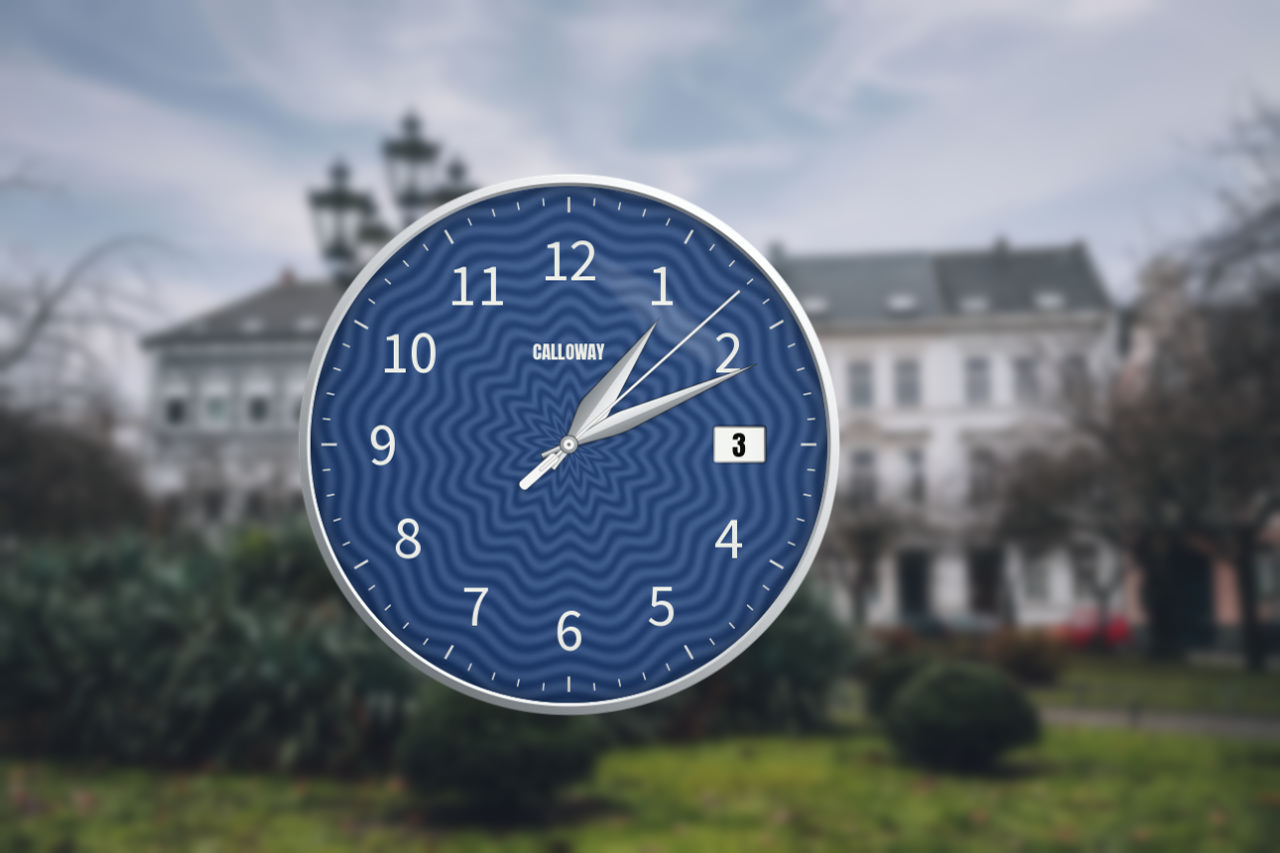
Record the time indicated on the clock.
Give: 1:11:08
